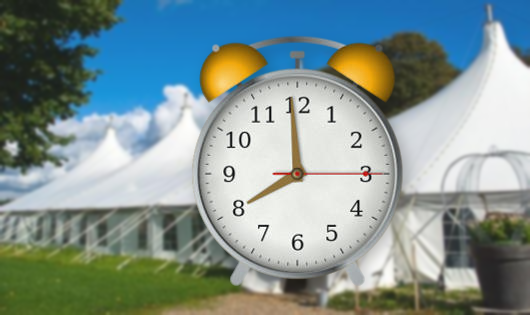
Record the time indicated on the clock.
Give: 7:59:15
